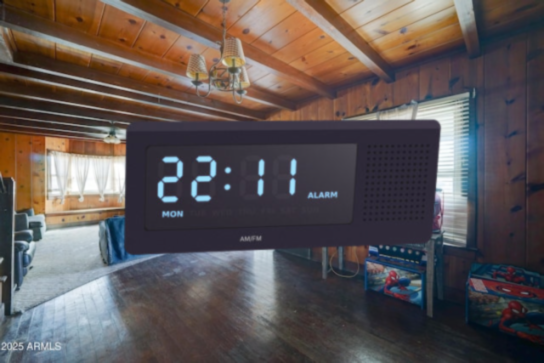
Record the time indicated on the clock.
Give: 22:11
